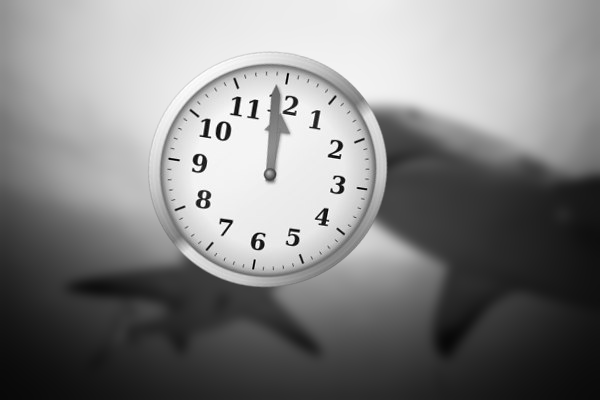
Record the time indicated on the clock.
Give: 11:59
